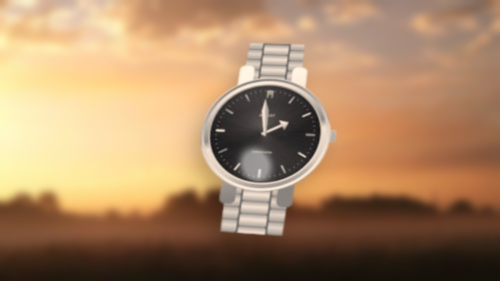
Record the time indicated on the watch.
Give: 1:59
